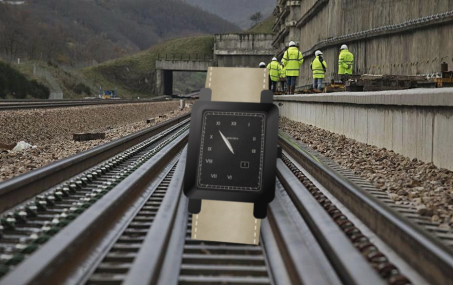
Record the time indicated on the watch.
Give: 10:54
